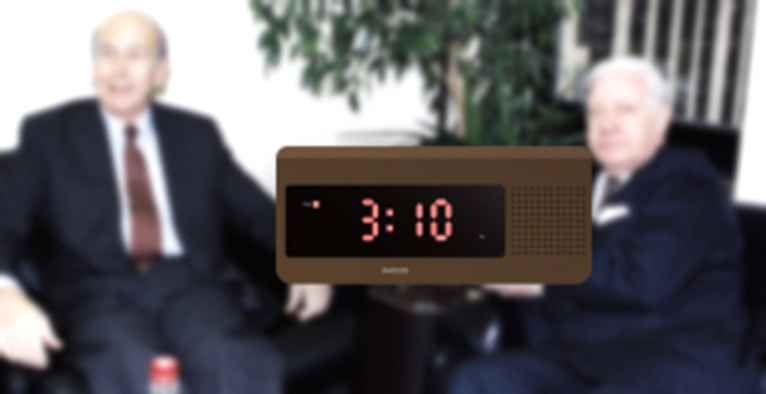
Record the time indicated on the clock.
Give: 3:10
